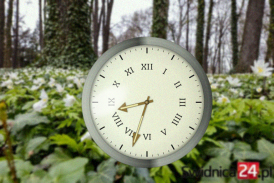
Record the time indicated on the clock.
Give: 8:33
